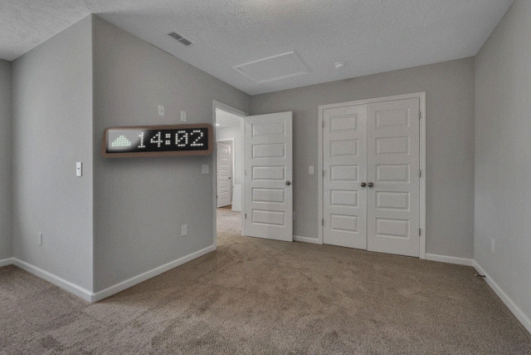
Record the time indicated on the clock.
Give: 14:02
